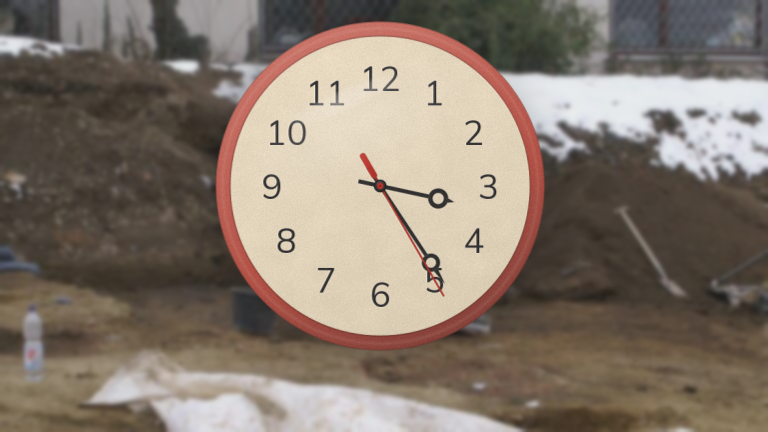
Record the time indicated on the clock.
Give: 3:24:25
